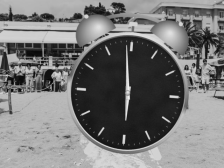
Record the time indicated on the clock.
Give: 5:59
